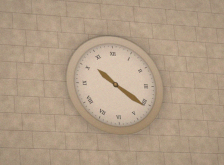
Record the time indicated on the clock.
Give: 10:21
